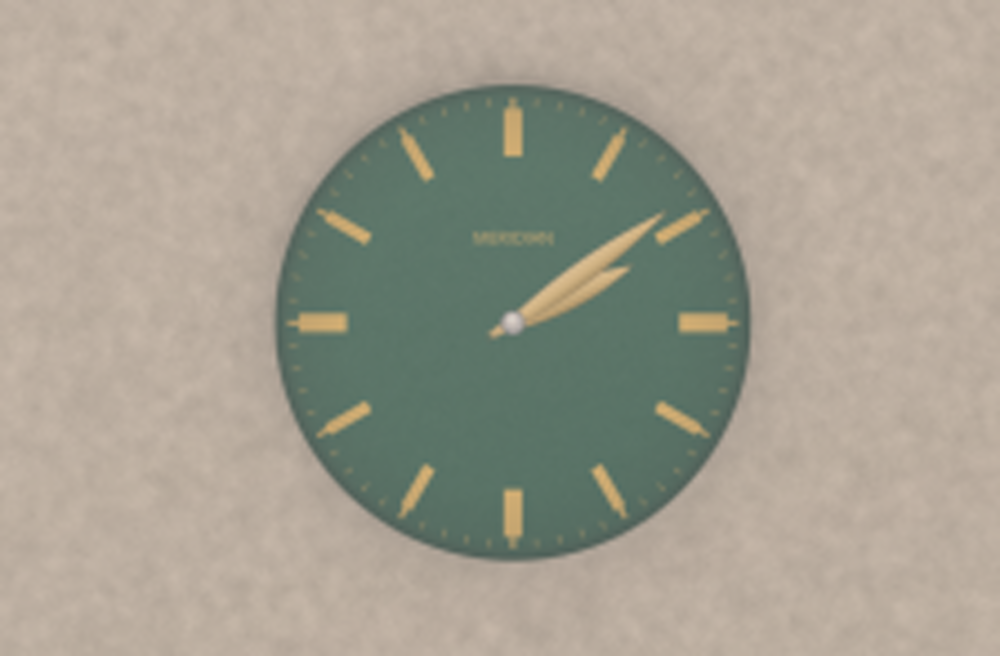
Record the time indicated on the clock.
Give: 2:09
